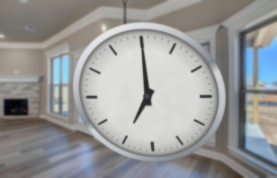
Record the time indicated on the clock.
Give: 7:00
